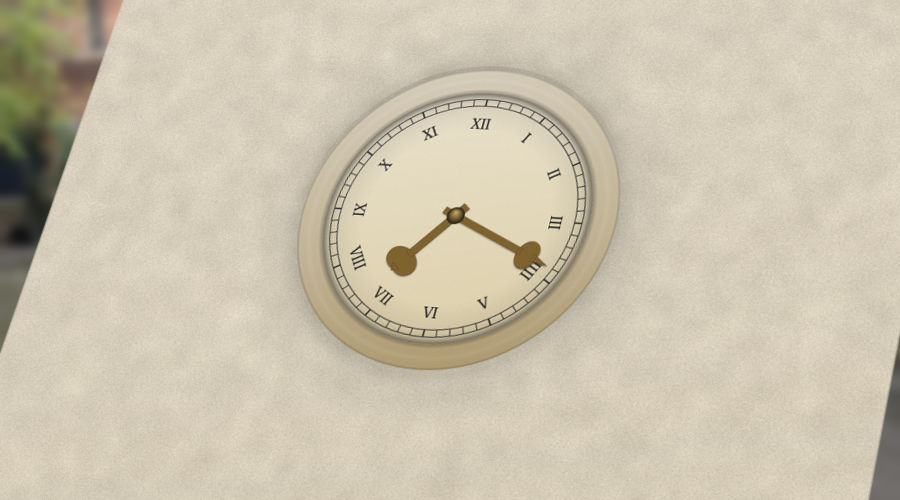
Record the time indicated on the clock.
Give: 7:19
